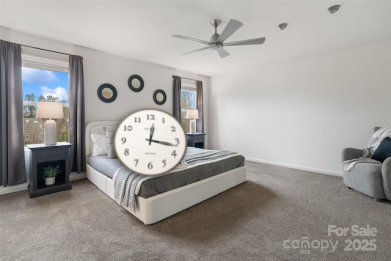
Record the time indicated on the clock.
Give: 12:17
